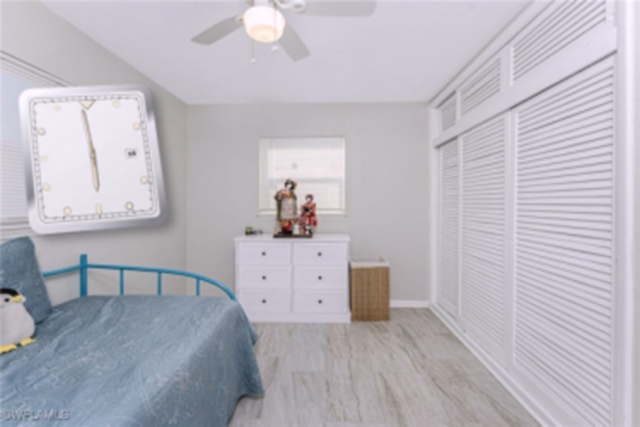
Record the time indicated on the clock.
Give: 5:59
